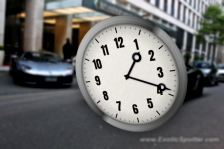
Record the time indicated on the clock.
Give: 1:19
